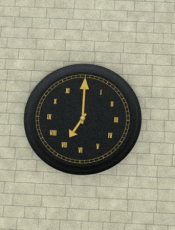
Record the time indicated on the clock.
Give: 7:00
